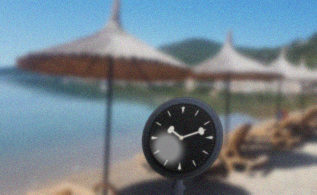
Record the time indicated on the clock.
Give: 10:12
